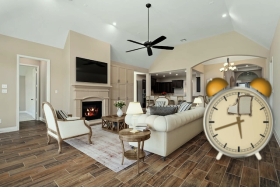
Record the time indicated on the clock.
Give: 5:42
